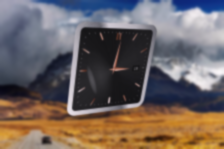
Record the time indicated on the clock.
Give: 3:01
